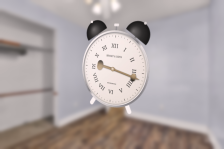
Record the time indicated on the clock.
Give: 9:17
